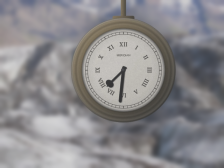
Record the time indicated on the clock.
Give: 7:31
